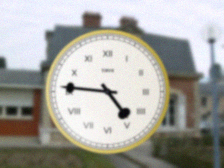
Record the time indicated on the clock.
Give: 4:46
